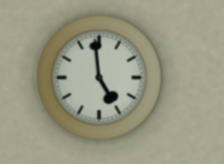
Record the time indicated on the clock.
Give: 4:59
